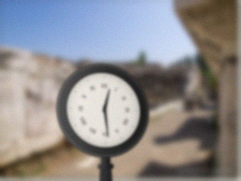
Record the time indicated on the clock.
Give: 12:29
